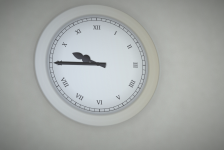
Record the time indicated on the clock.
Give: 9:45
